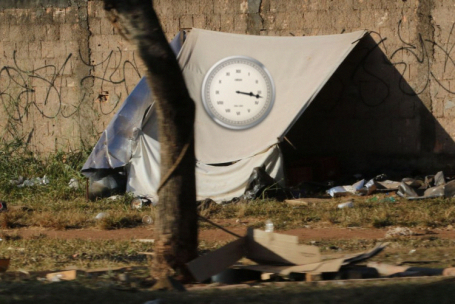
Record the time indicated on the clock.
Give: 3:17
